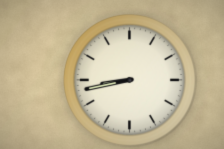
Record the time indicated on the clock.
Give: 8:43
